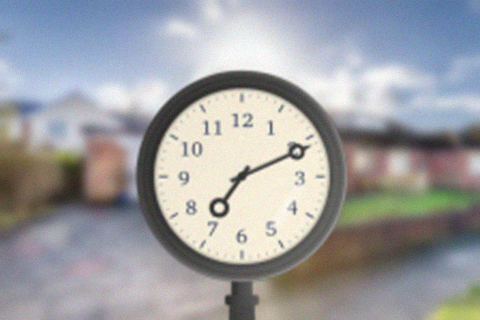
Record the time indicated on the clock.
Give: 7:11
